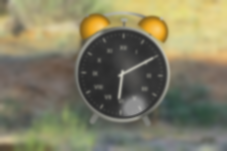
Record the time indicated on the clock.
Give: 6:10
